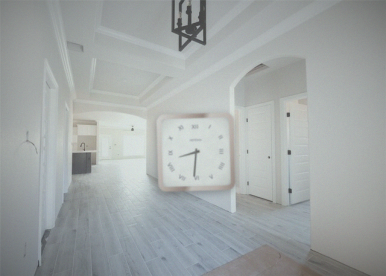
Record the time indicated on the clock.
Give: 8:31
